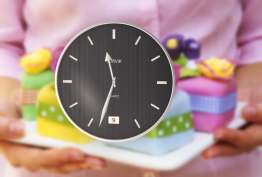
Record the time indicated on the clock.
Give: 11:33
